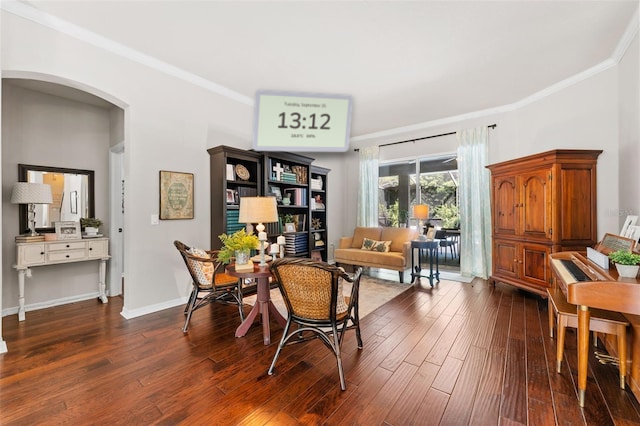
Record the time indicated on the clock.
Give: 13:12
